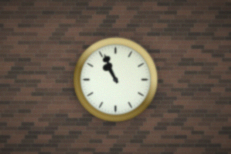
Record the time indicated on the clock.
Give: 10:56
